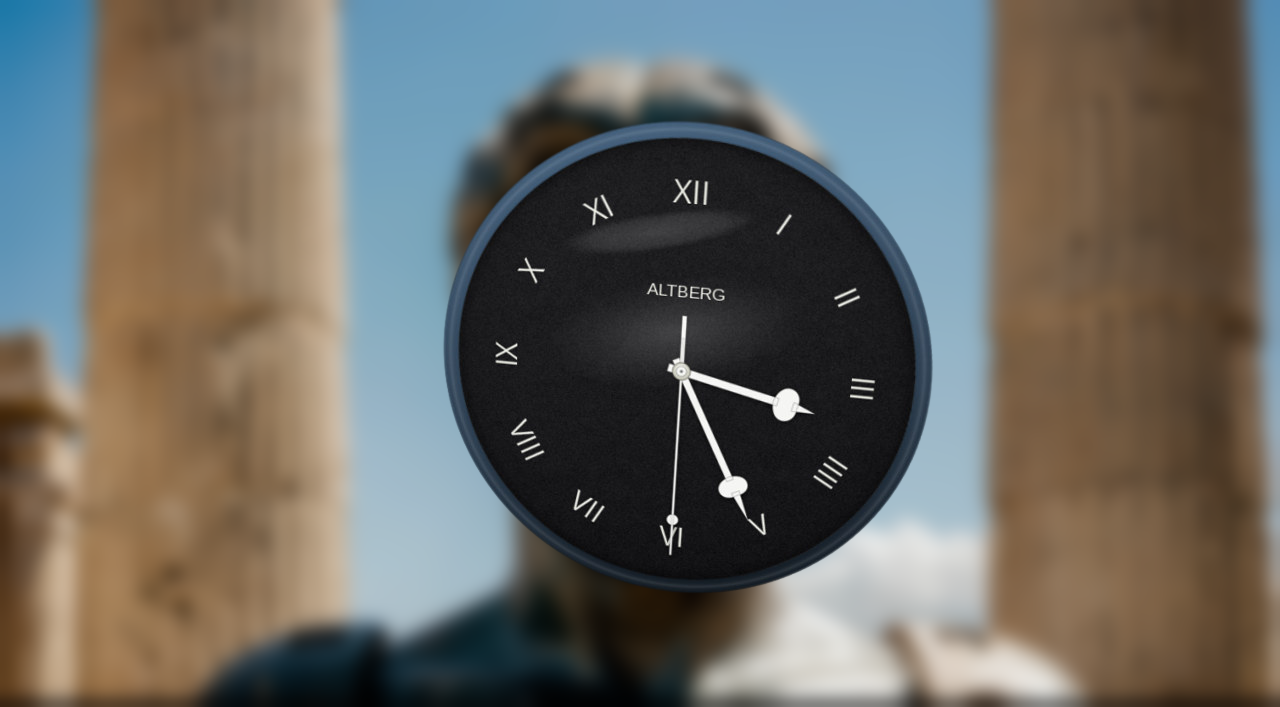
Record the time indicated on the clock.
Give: 3:25:30
